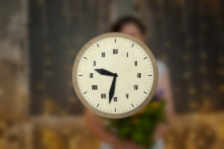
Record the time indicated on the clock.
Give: 9:32
